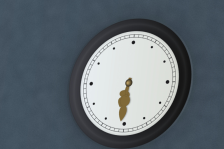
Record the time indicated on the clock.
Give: 6:31
